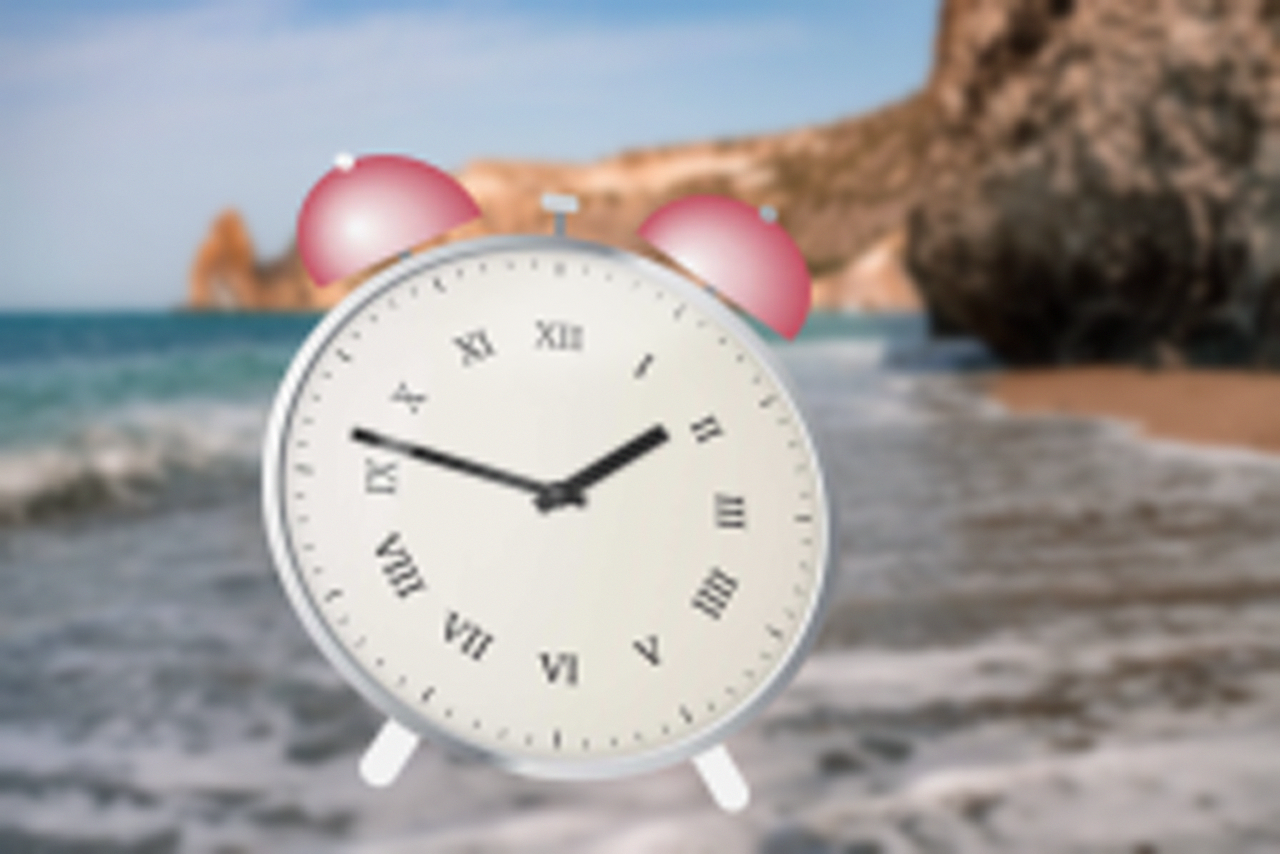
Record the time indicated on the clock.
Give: 1:47
